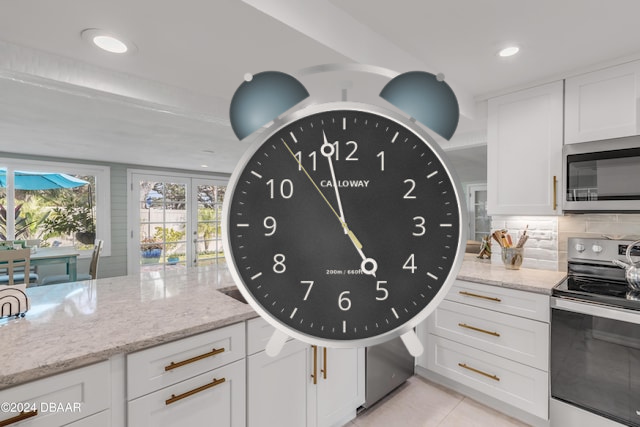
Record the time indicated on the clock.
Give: 4:57:54
